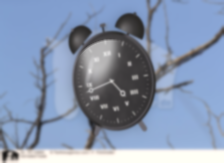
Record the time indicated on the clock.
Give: 4:43
